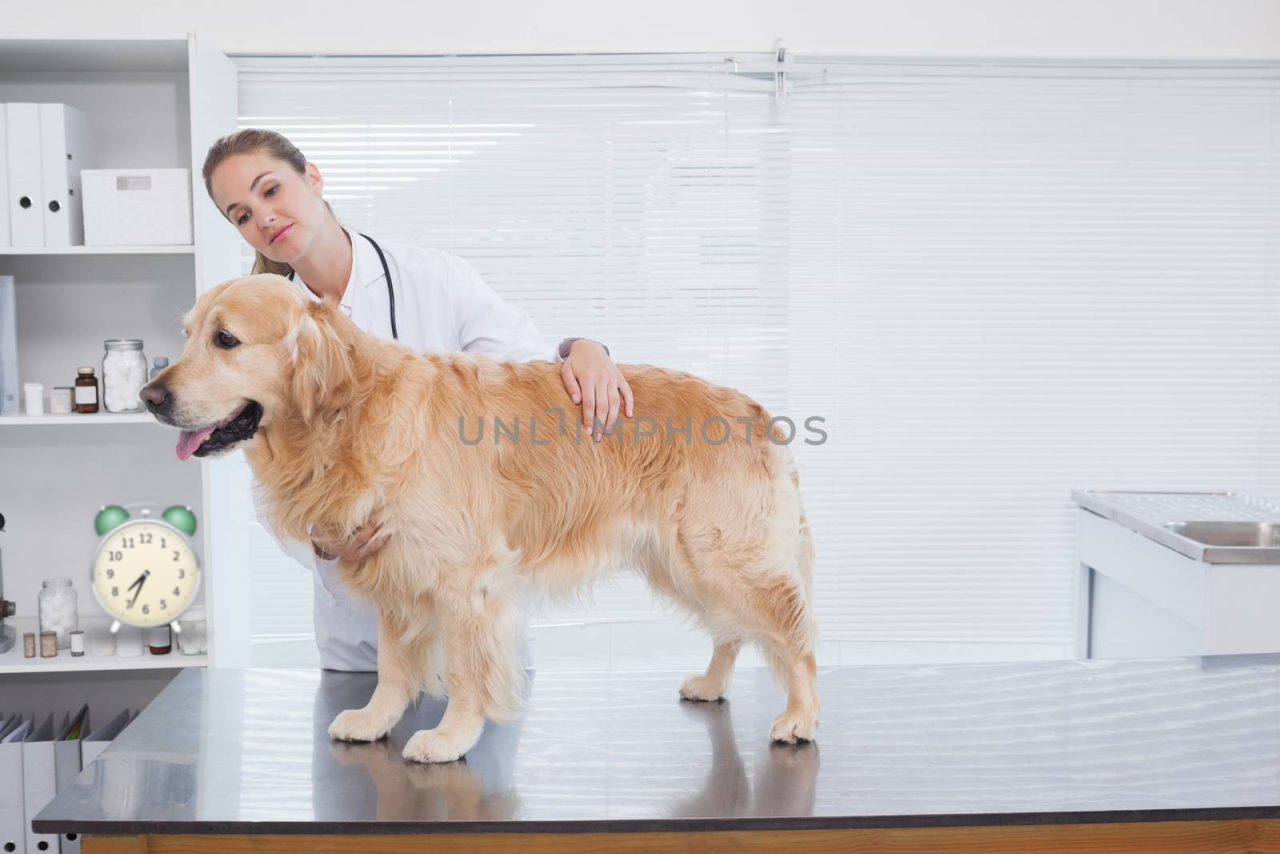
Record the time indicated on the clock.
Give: 7:34
